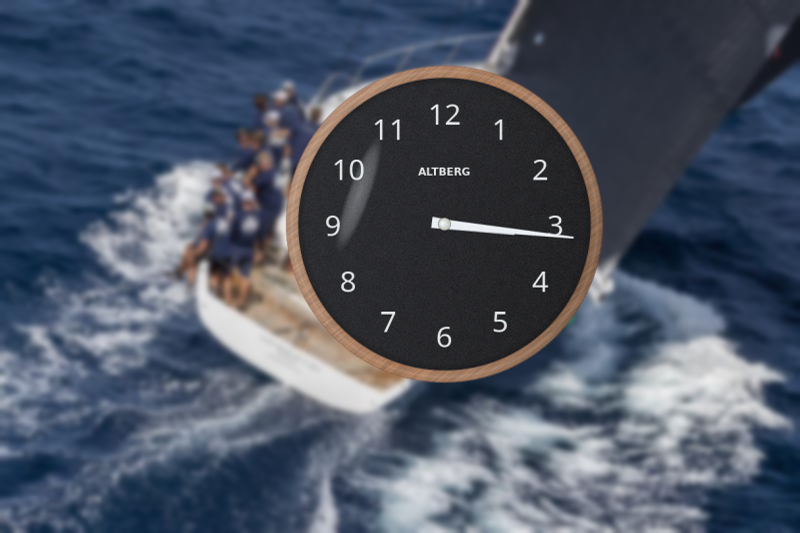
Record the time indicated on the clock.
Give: 3:16
